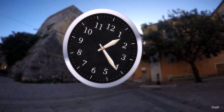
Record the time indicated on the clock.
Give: 1:21
